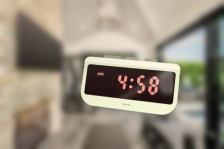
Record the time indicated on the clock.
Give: 4:58
